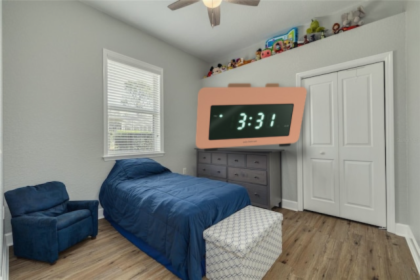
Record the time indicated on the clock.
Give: 3:31
